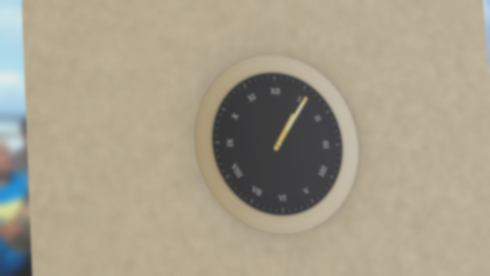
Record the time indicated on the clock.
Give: 1:06
